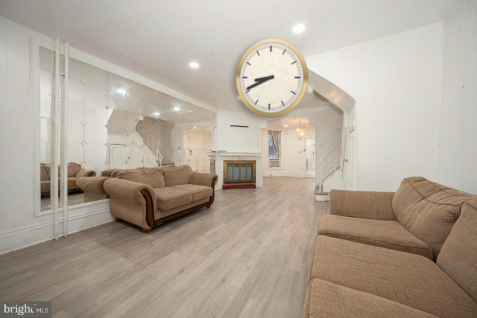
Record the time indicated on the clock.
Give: 8:41
